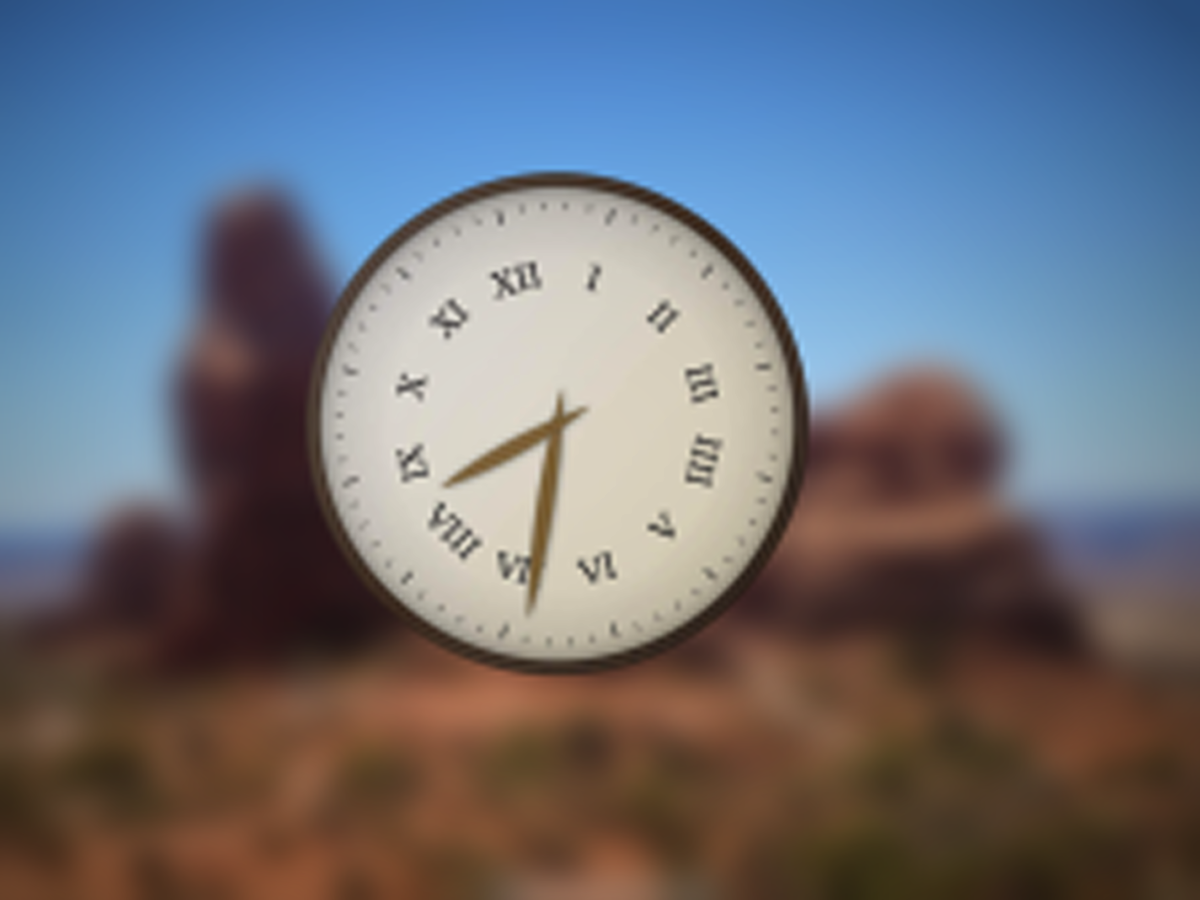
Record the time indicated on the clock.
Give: 8:34
